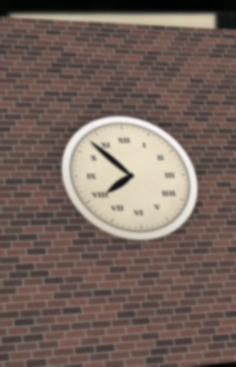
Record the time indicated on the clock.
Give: 7:53
